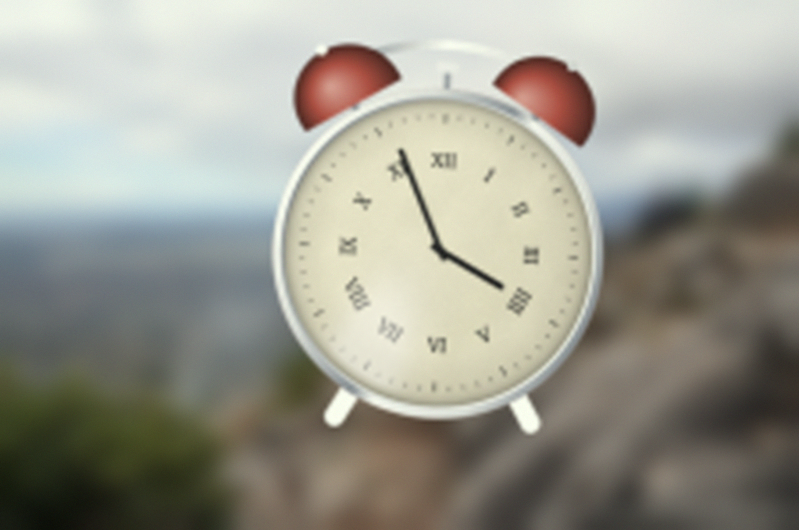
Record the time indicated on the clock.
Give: 3:56
